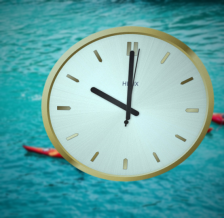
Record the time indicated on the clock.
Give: 10:00:01
